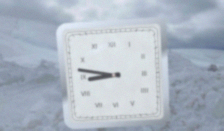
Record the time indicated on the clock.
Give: 8:47
